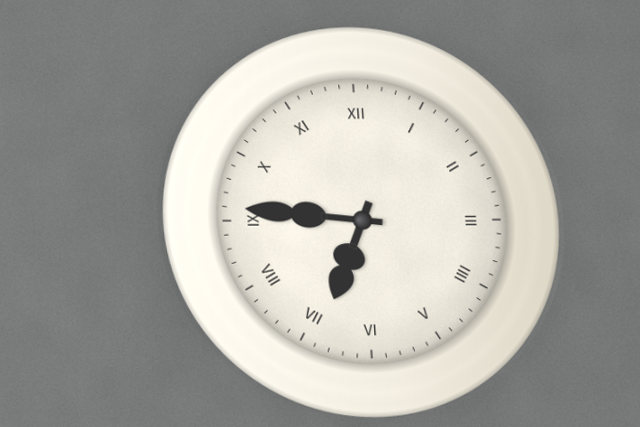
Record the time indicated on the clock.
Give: 6:46
